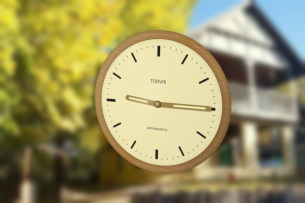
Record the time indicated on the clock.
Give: 9:15
